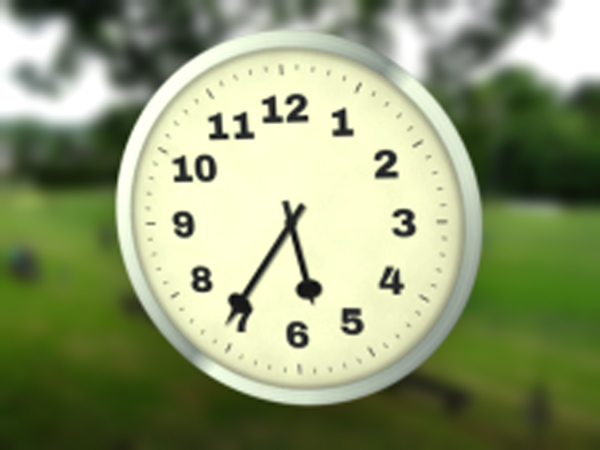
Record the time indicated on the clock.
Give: 5:36
